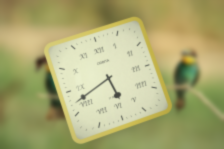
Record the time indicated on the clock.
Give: 5:42
